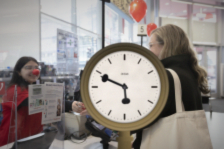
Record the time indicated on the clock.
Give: 5:49
